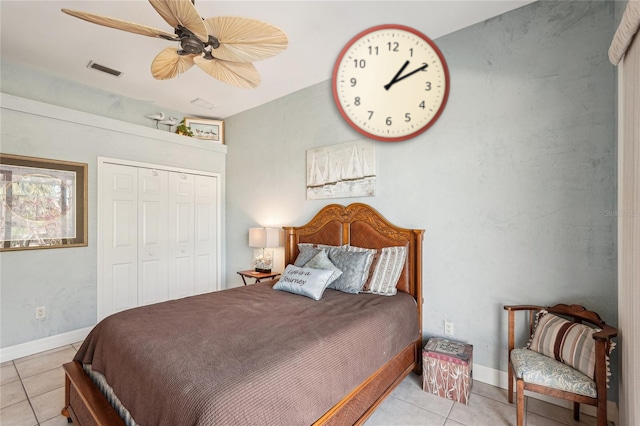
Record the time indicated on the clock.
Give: 1:10
